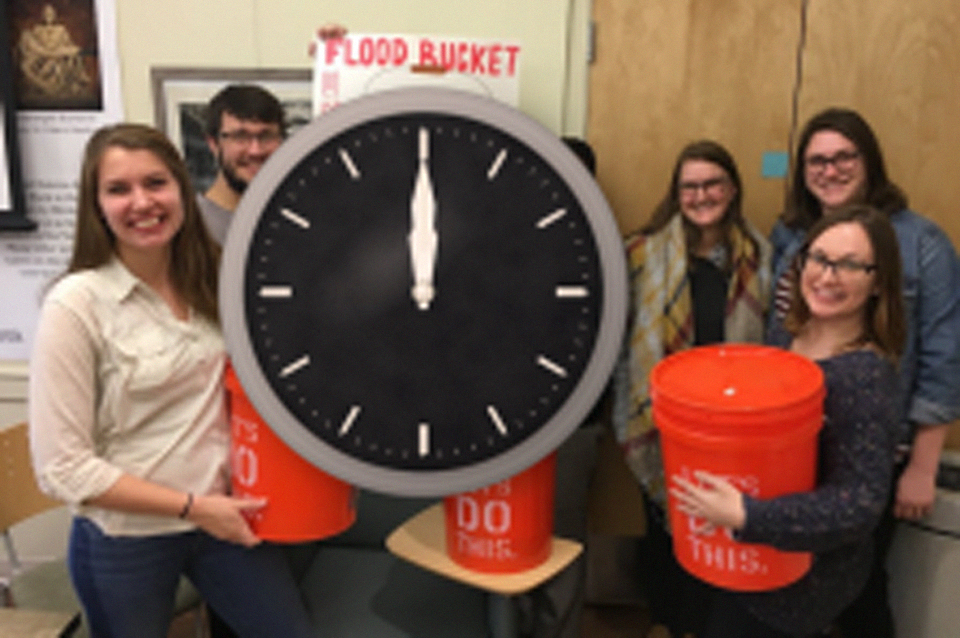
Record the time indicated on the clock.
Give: 12:00
